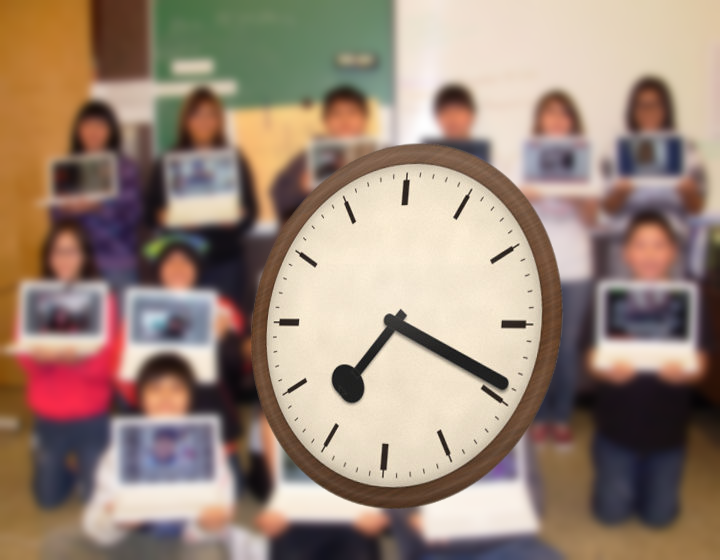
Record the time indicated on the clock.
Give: 7:19
